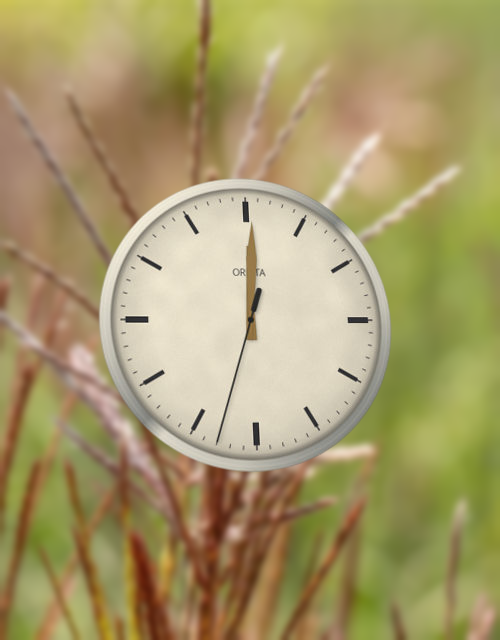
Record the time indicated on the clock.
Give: 12:00:33
